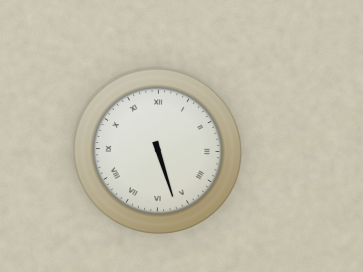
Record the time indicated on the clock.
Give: 5:27
